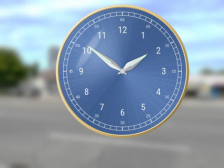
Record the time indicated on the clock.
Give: 1:51
